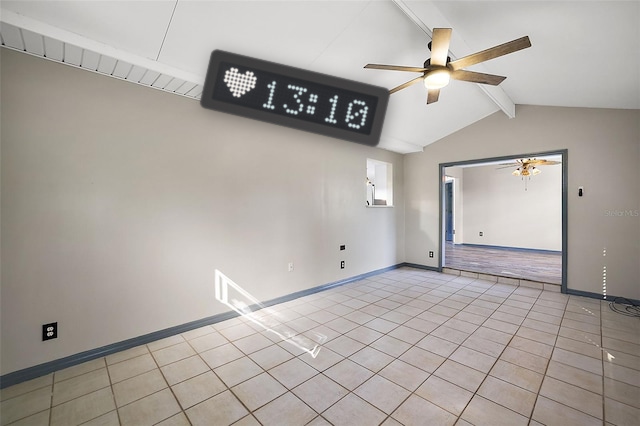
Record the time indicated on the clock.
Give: 13:10
